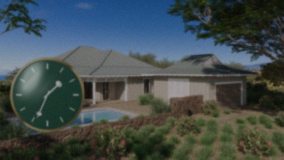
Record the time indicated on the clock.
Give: 1:34
